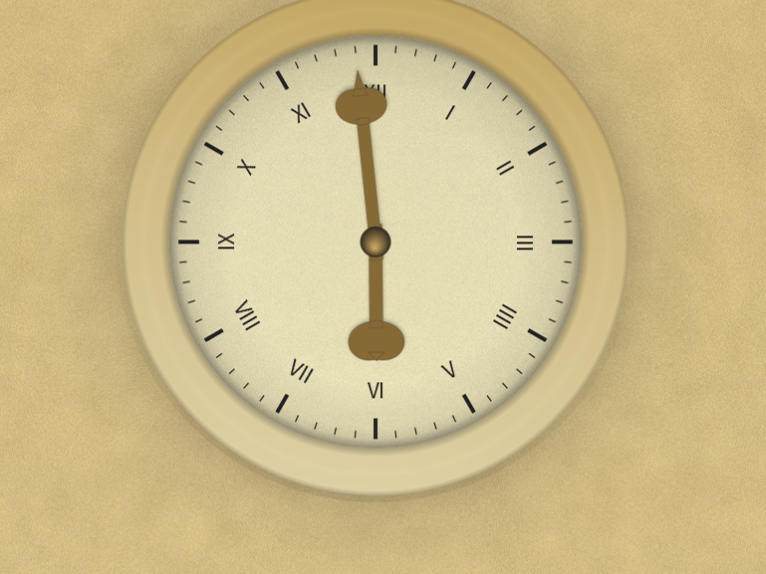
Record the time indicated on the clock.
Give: 5:59
